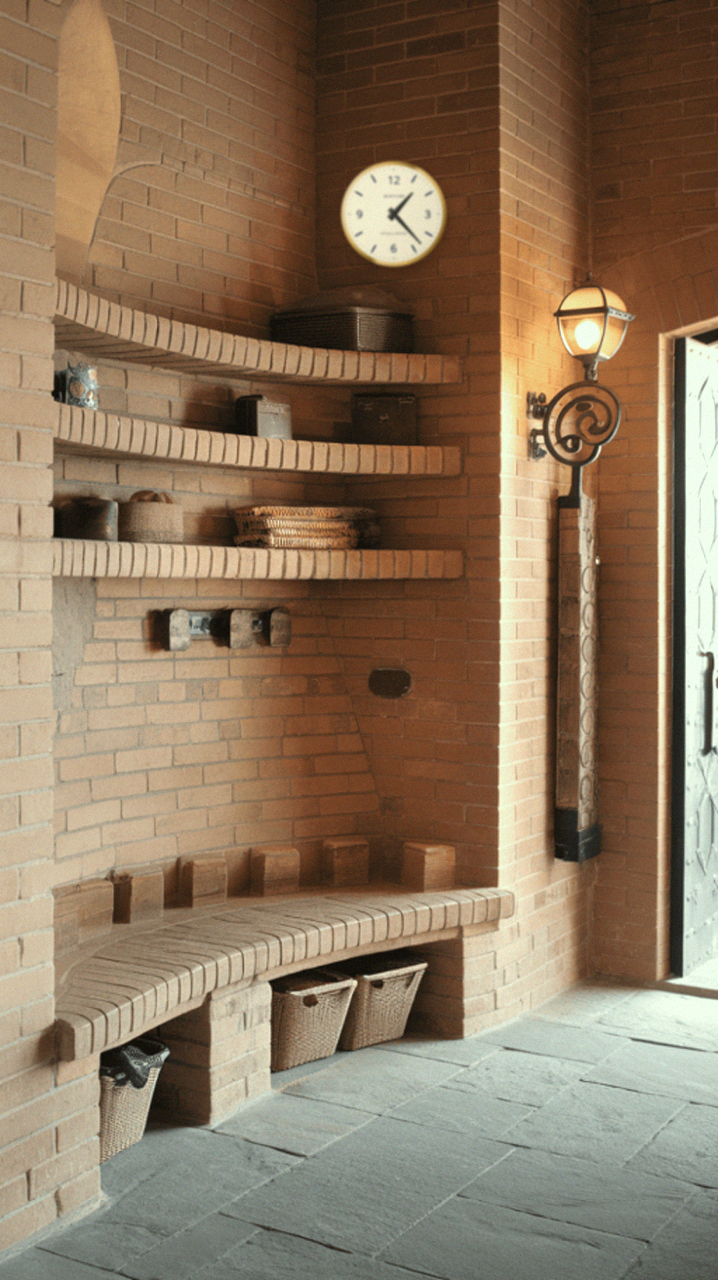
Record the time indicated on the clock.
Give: 1:23
